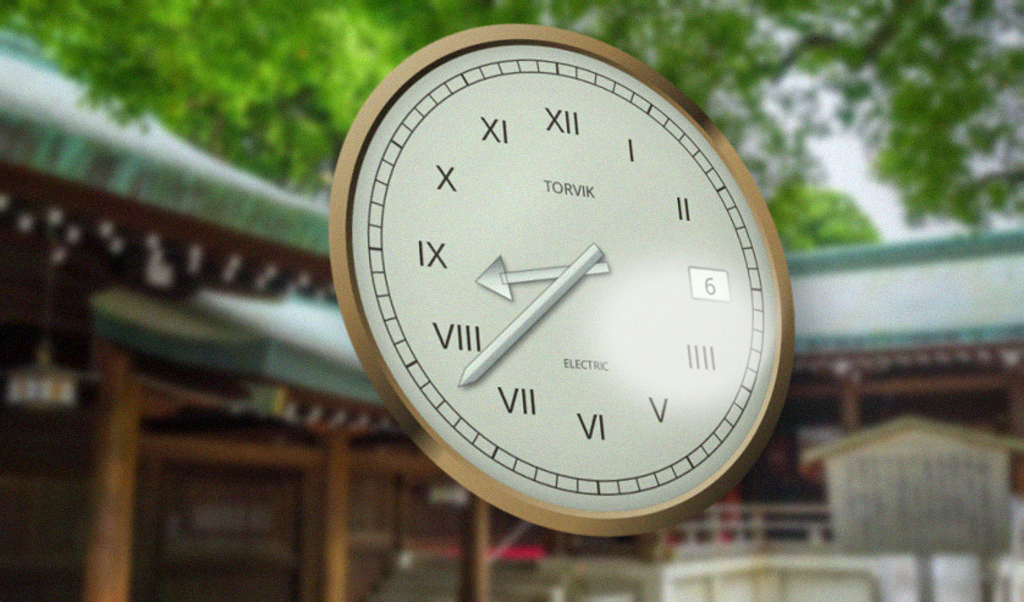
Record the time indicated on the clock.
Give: 8:38
